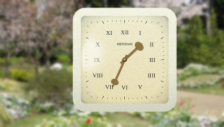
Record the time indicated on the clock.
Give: 1:34
